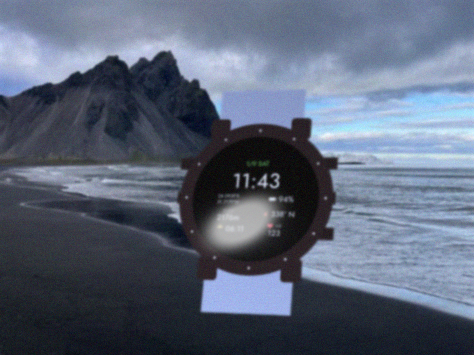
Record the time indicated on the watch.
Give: 11:43
